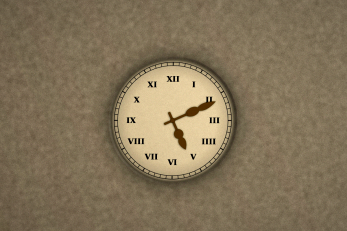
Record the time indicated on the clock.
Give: 5:11
